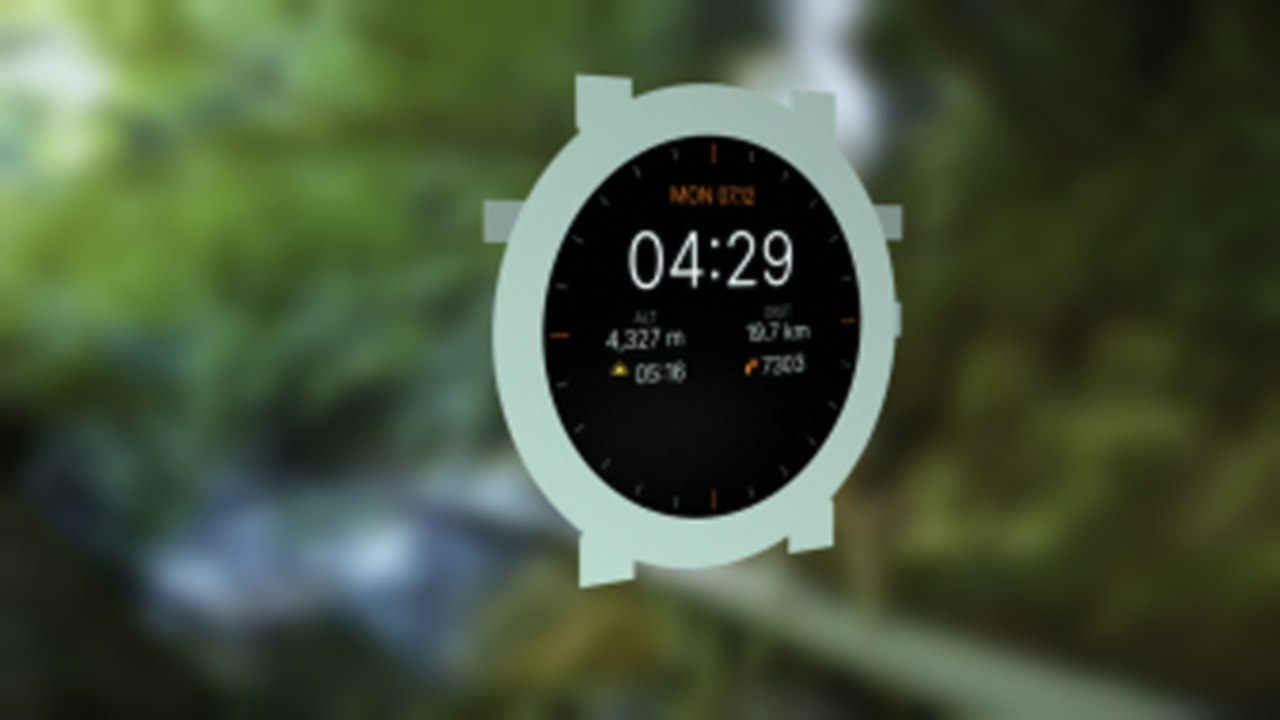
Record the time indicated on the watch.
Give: 4:29
